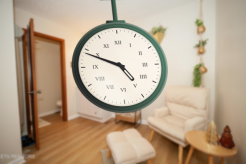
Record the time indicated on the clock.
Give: 4:49
